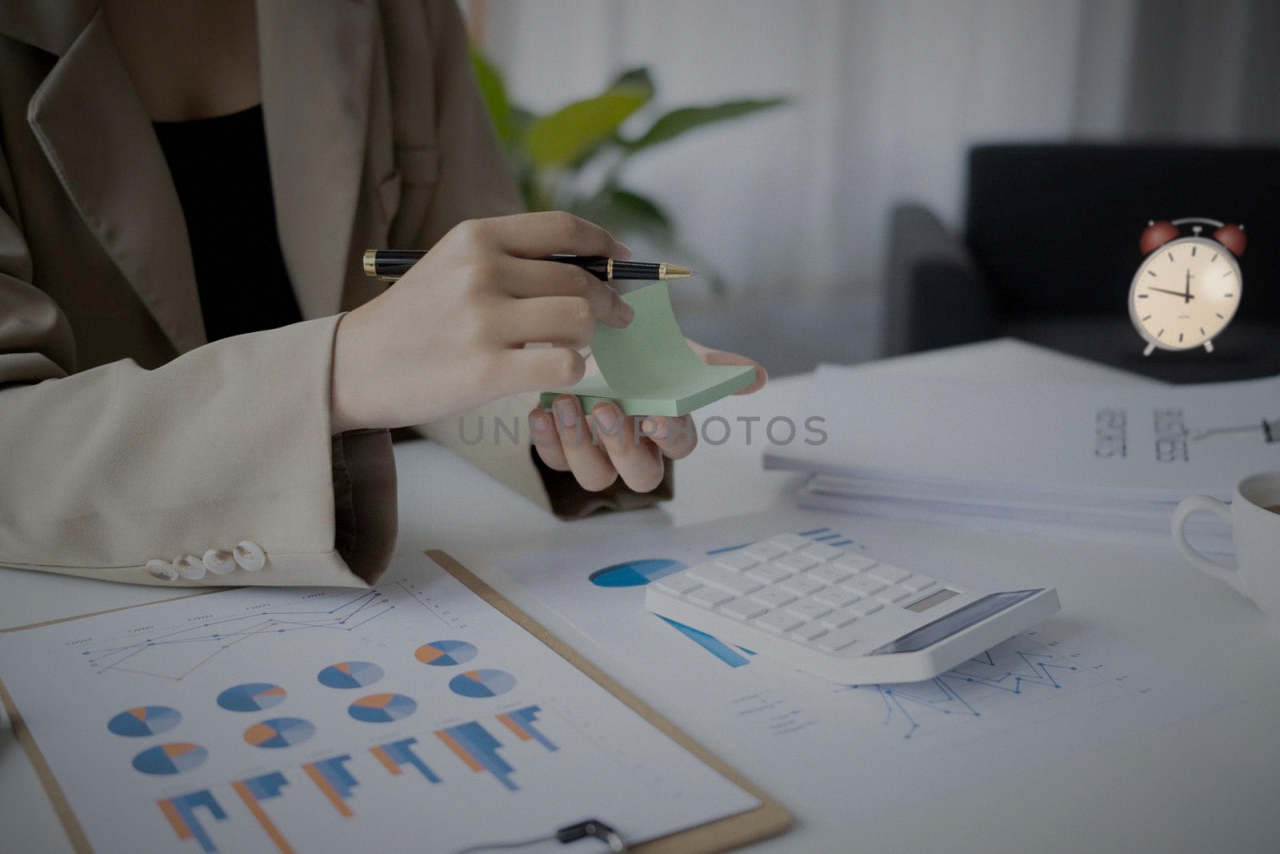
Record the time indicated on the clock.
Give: 11:47
